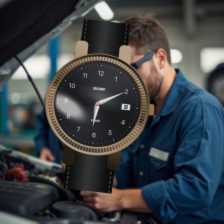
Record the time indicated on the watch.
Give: 6:10
